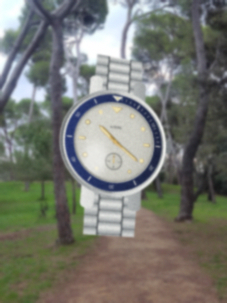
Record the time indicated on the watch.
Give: 10:21
